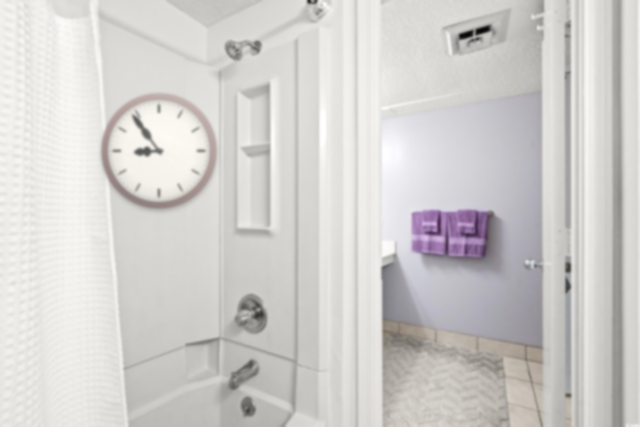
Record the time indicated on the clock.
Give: 8:54
